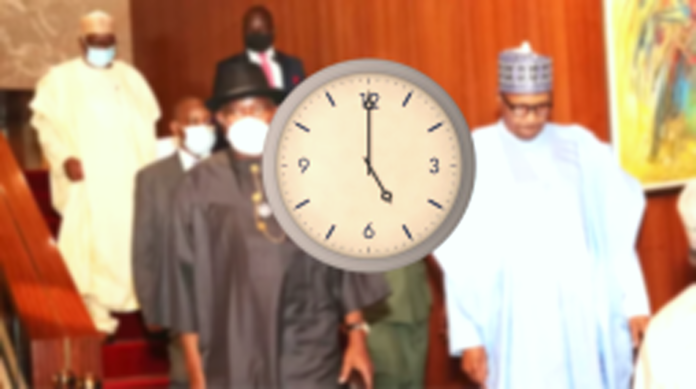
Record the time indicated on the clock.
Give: 5:00
